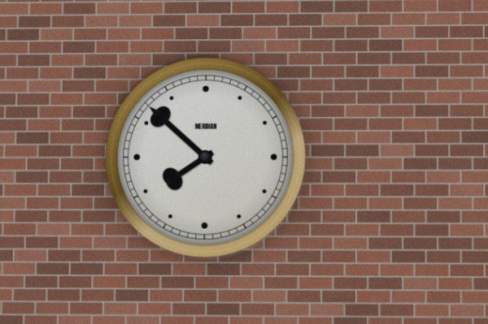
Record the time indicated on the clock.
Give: 7:52
